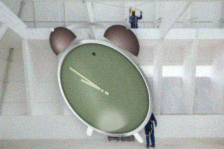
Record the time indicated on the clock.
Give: 9:51
